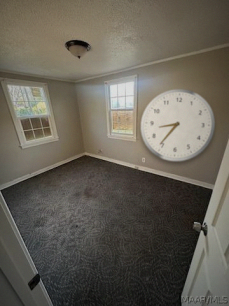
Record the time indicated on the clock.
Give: 8:36
